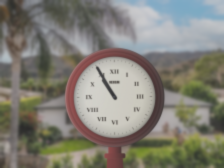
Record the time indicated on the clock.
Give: 10:55
